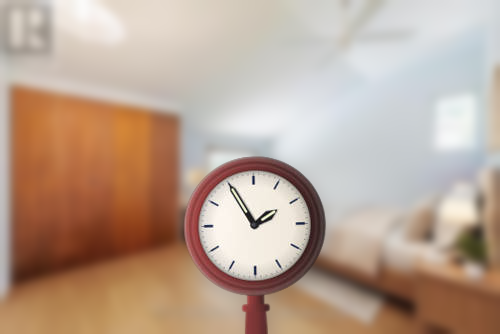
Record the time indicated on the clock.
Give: 1:55
